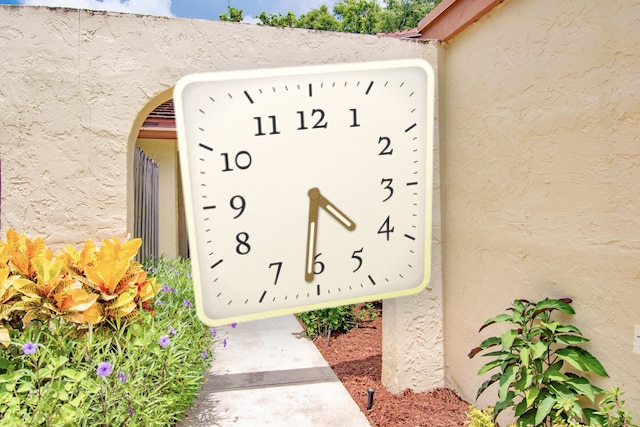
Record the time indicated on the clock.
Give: 4:31
